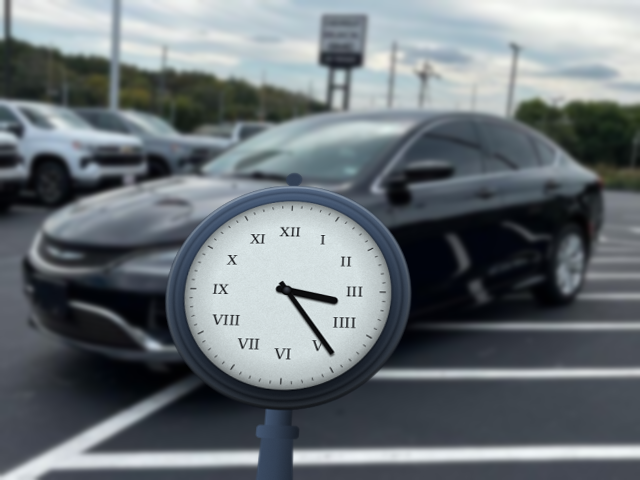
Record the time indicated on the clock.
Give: 3:24
